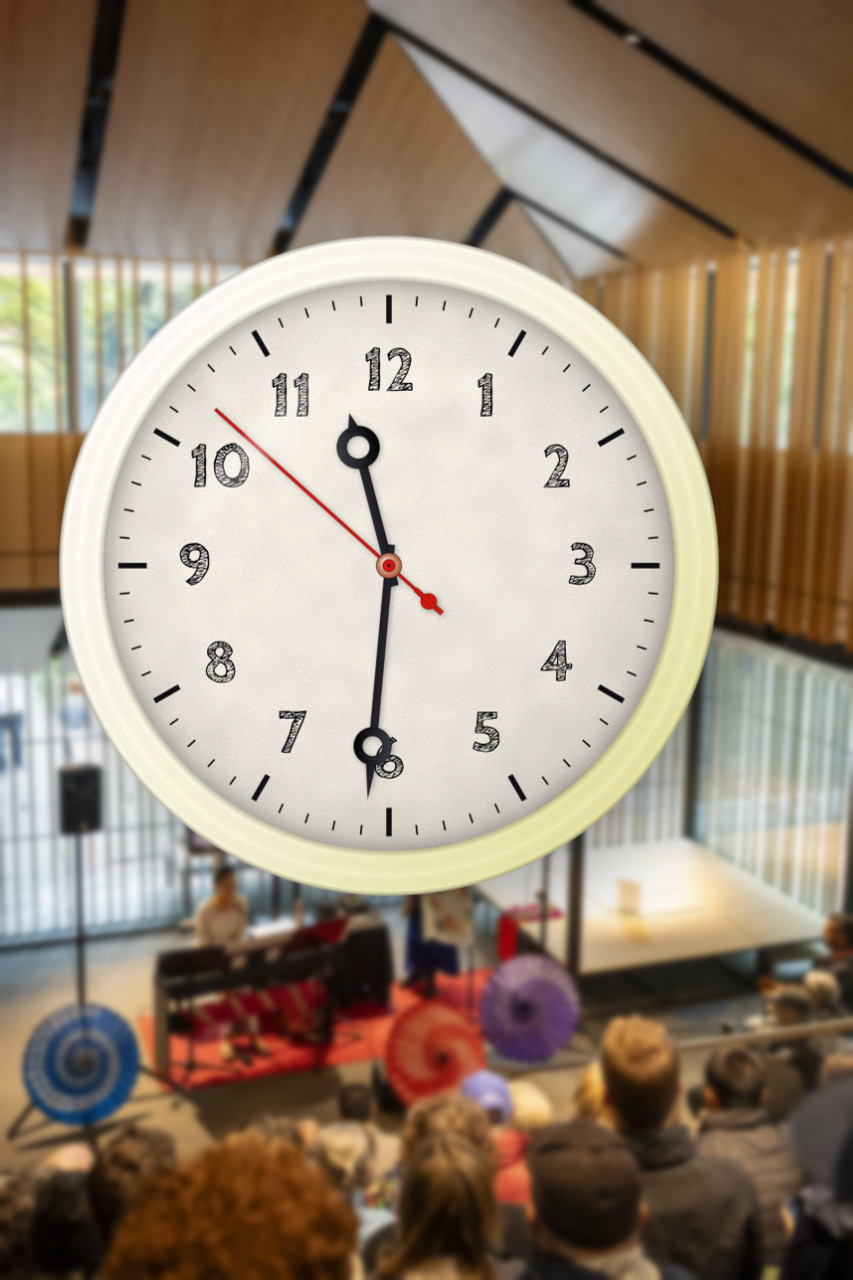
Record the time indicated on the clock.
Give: 11:30:52
